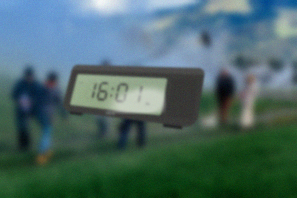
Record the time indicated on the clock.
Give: 16:01
